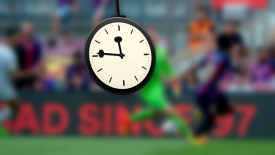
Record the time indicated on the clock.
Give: 11:46
